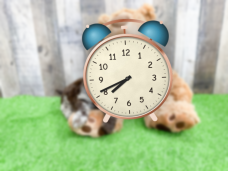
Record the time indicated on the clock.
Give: 7:41
